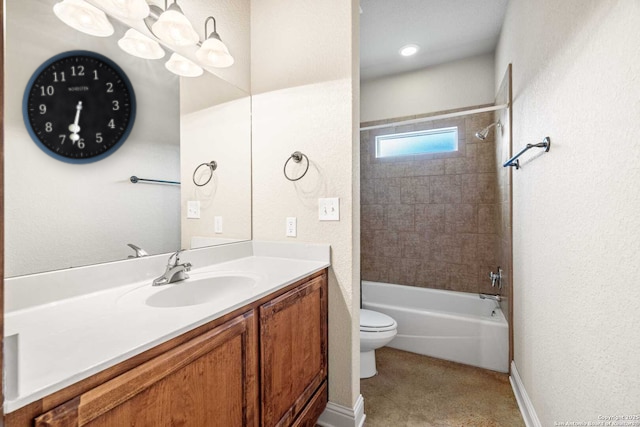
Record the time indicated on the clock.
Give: 6:32
